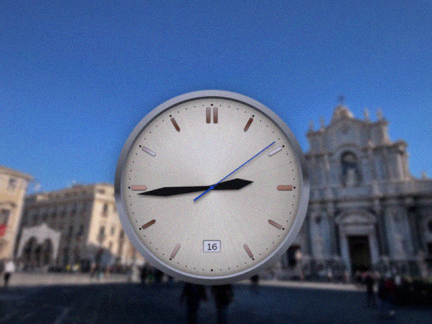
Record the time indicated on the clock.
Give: 2:44:09
